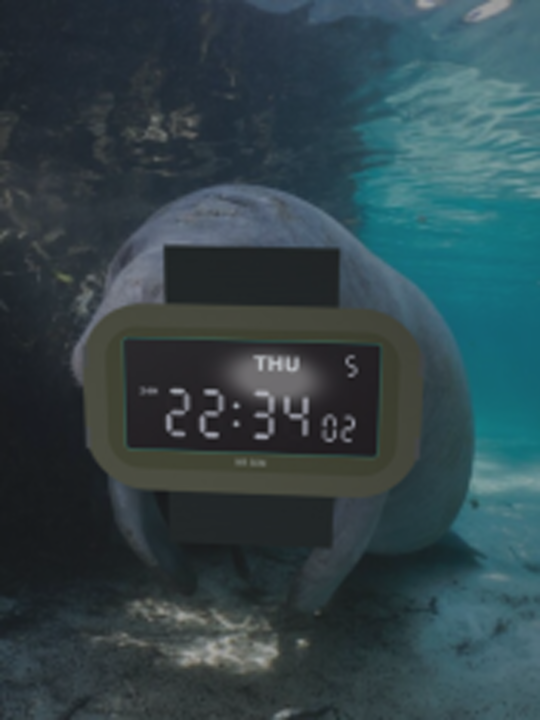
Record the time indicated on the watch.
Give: 22:34:02
